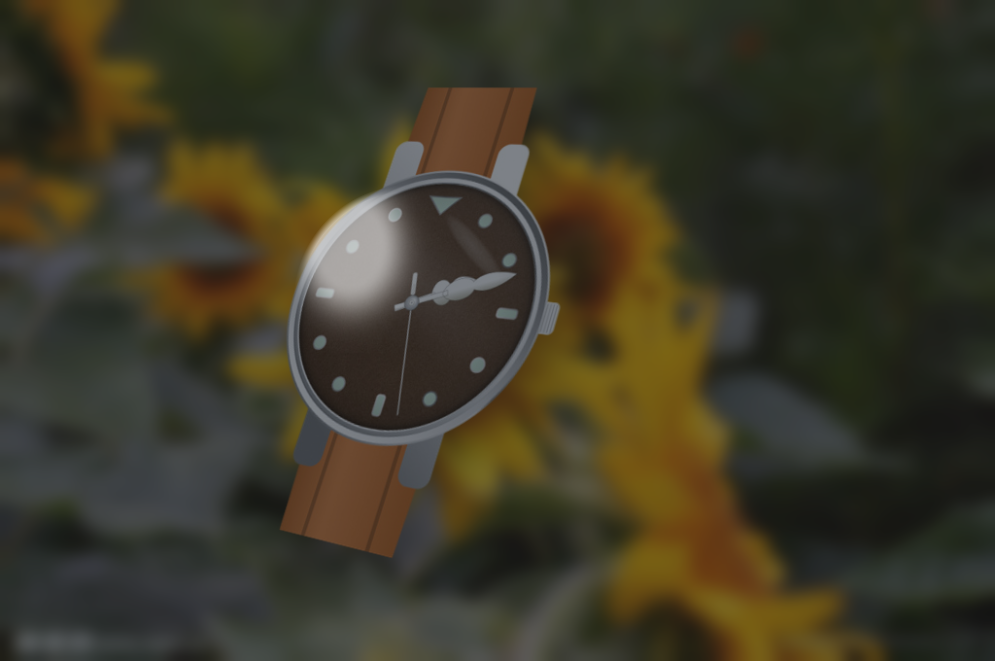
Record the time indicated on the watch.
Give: 2:11:28
